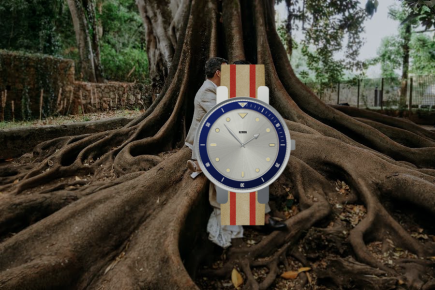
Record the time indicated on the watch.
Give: 1:53
